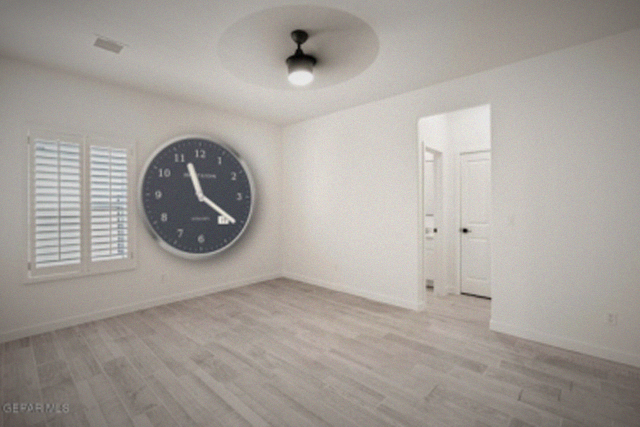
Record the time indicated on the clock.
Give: 11:21
